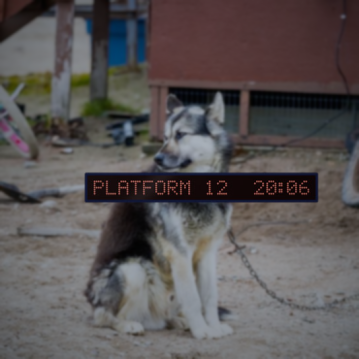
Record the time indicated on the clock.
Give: 20:06
